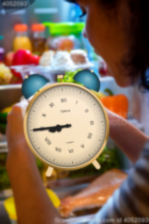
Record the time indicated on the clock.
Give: 8:45
